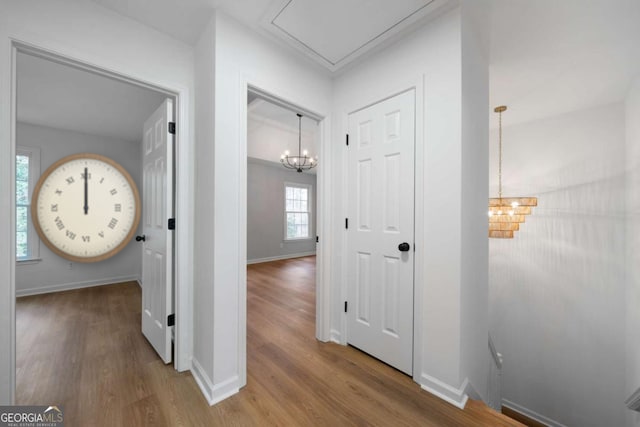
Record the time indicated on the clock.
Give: 12:00
